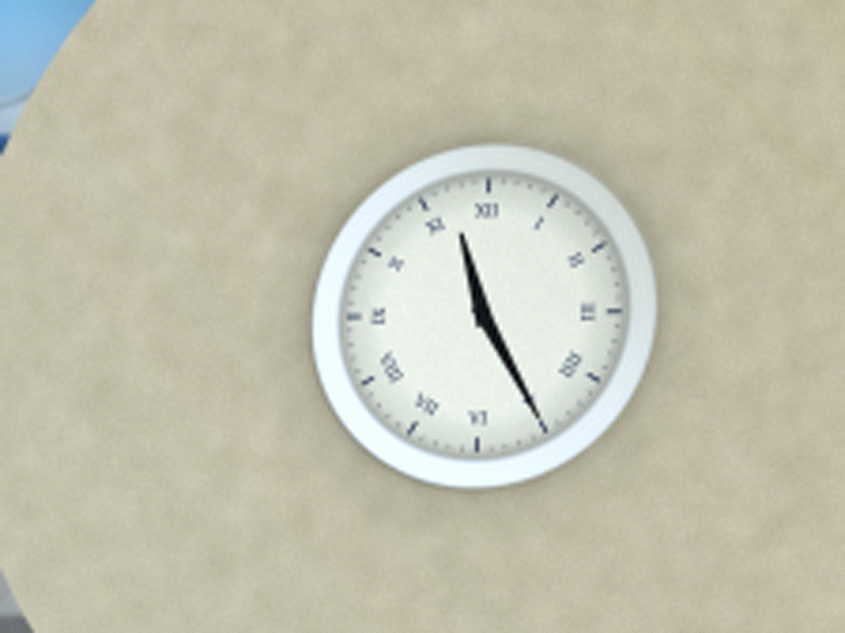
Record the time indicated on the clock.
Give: 11:25
